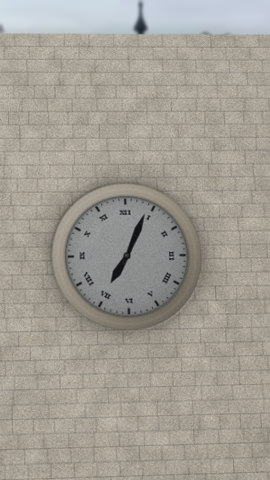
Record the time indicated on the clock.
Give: 7:04
